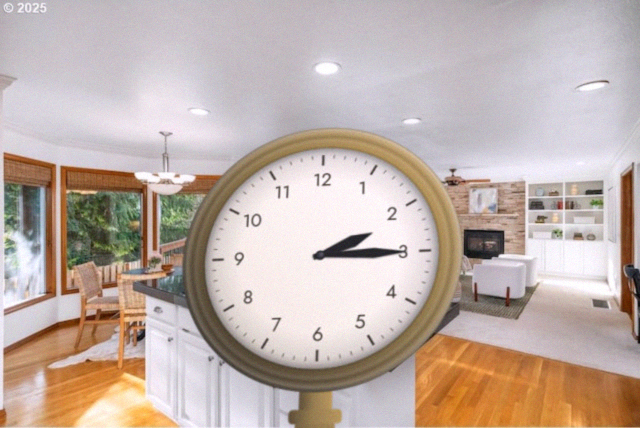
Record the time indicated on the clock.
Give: 2:15
